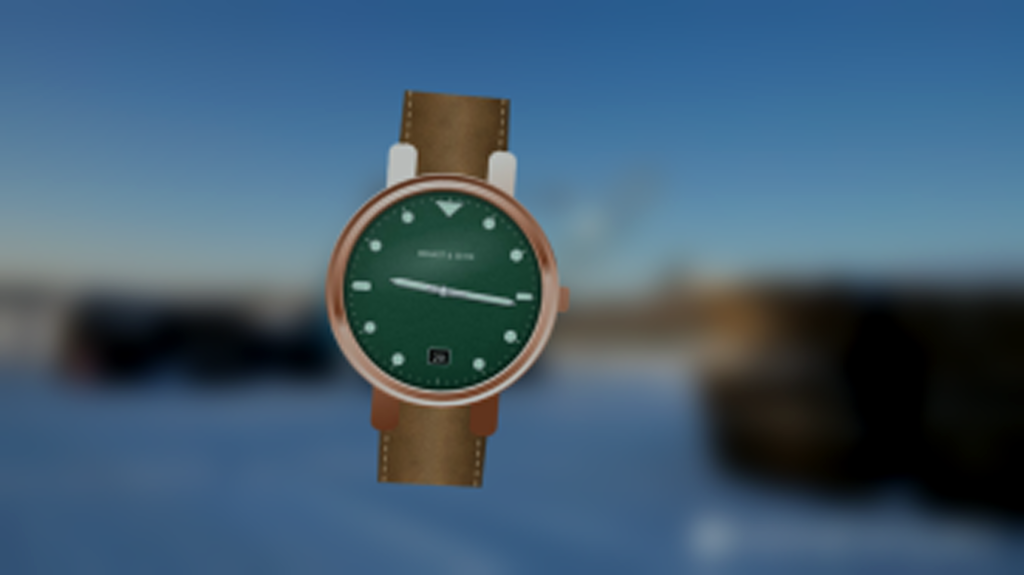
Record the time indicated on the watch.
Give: 9:16
